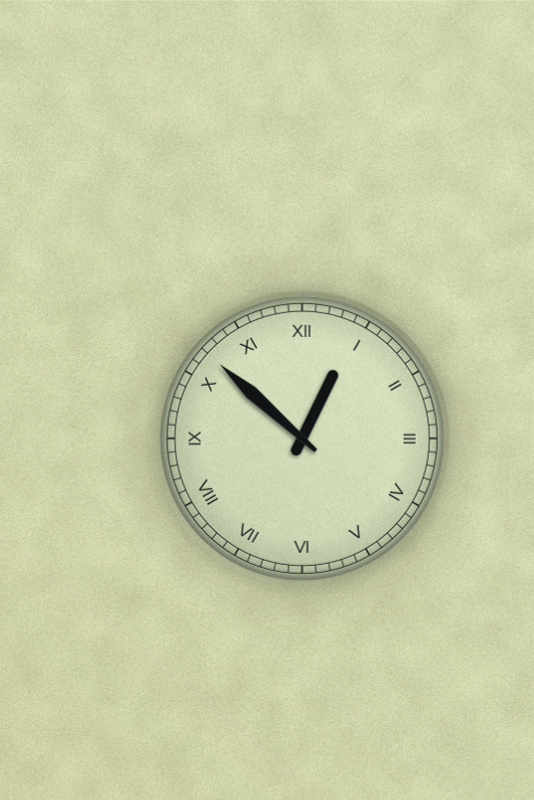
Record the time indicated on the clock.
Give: 12:52
